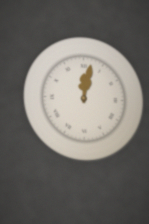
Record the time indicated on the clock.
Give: 12:02
